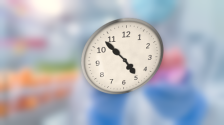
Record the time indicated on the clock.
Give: 4:53
